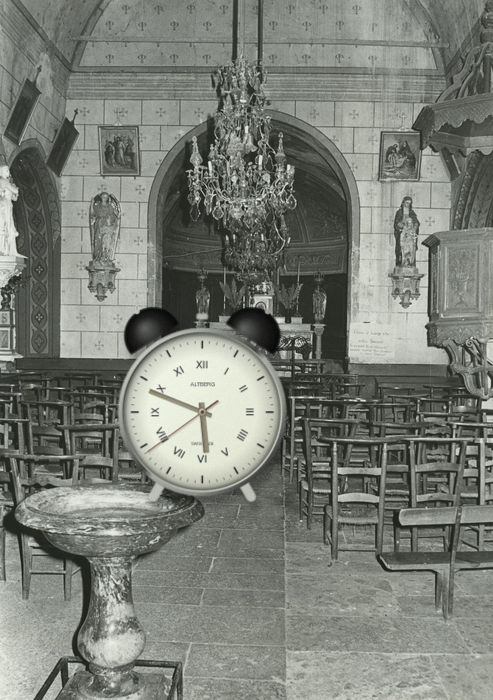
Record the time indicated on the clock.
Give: 5:48:39
